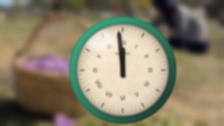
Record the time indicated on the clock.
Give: 11:59
